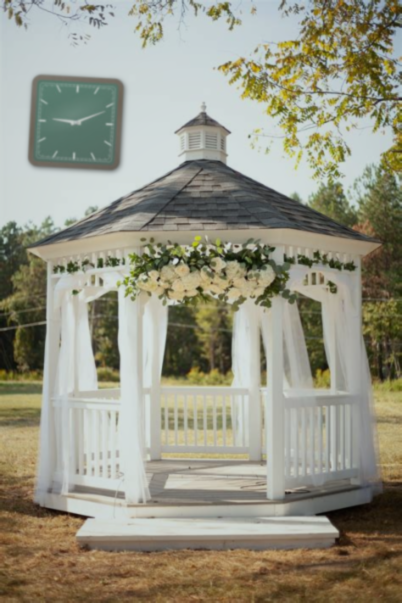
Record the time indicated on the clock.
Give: 9:11
